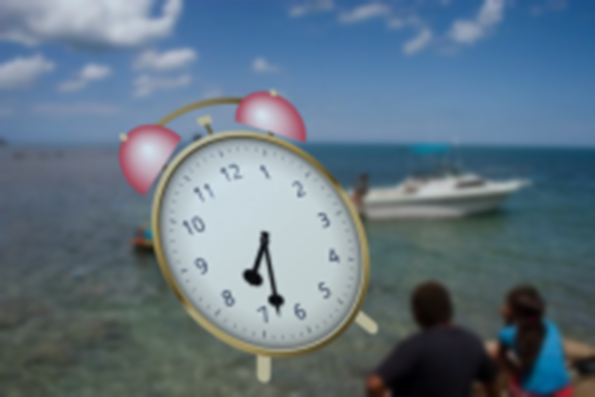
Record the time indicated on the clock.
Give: 7:33
